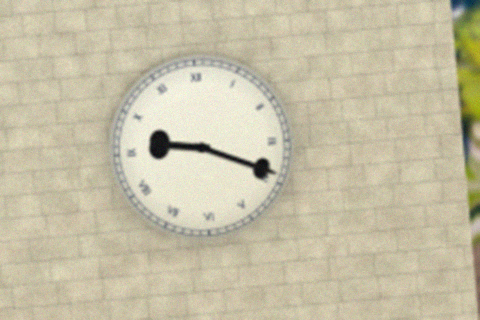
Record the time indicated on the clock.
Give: 9:19
